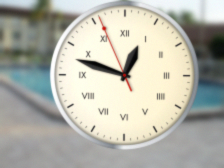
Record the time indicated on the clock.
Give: 12:47:56
